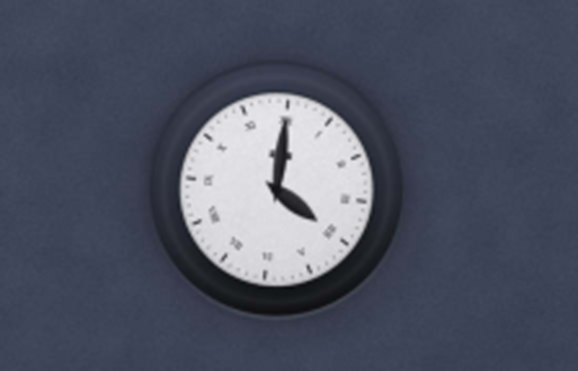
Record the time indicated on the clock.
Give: 4:00
